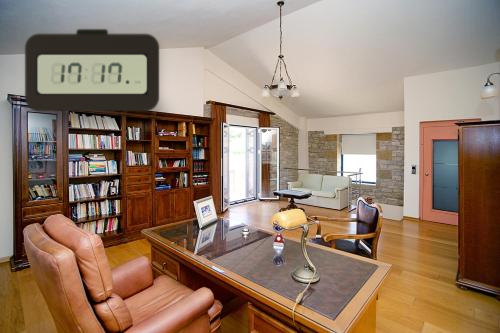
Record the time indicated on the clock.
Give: 17:17
